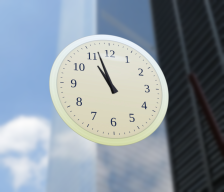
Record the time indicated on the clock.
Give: 10:57
